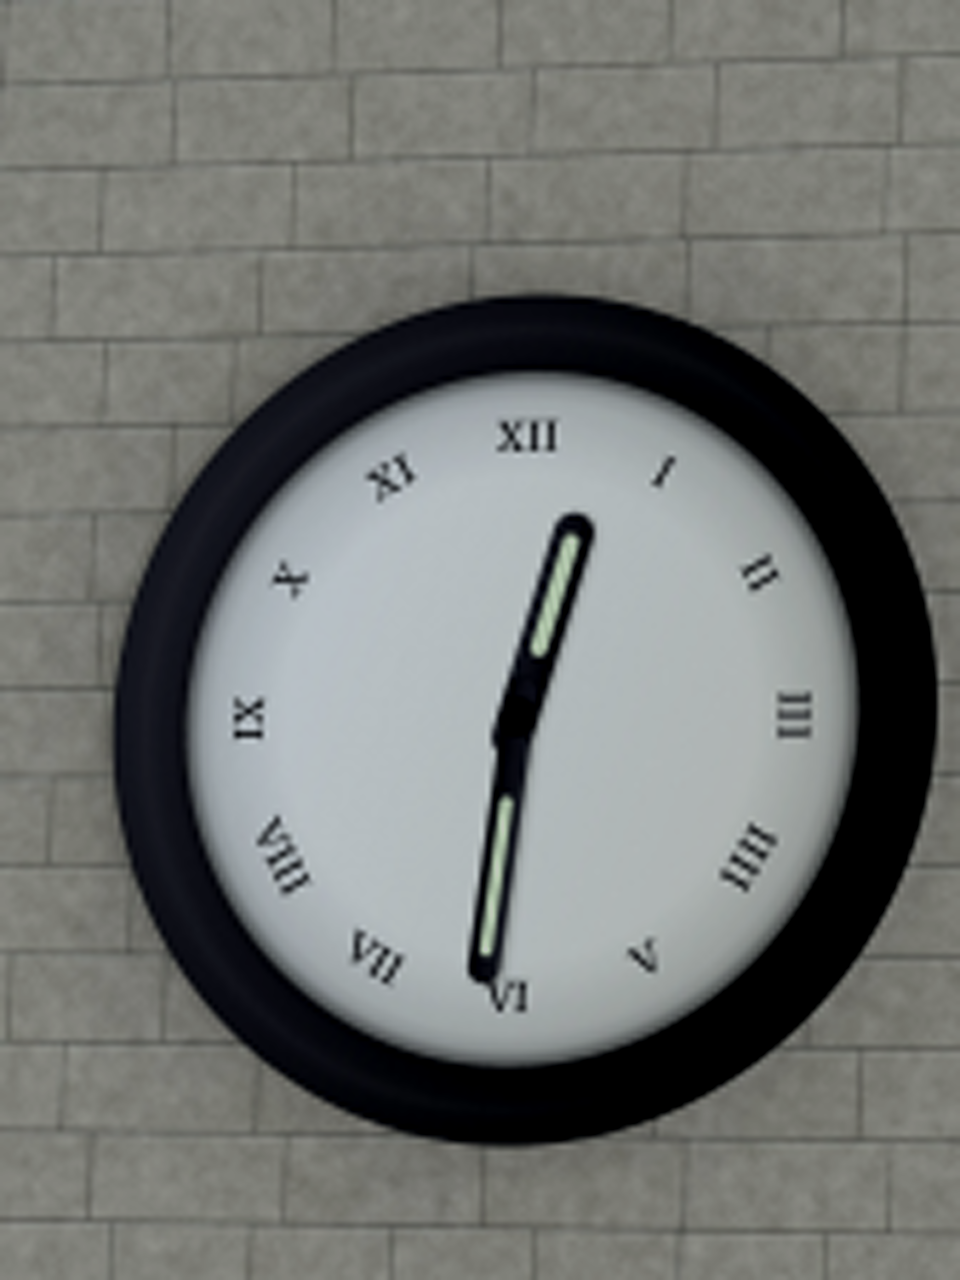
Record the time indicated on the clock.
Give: 12:31
